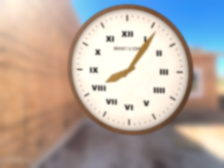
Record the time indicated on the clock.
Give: 8:06
